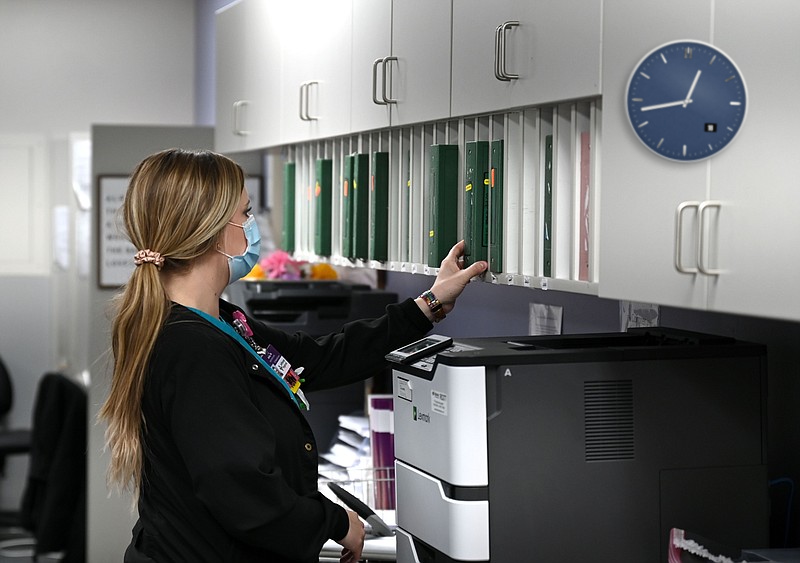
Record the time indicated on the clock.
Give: 12:43
